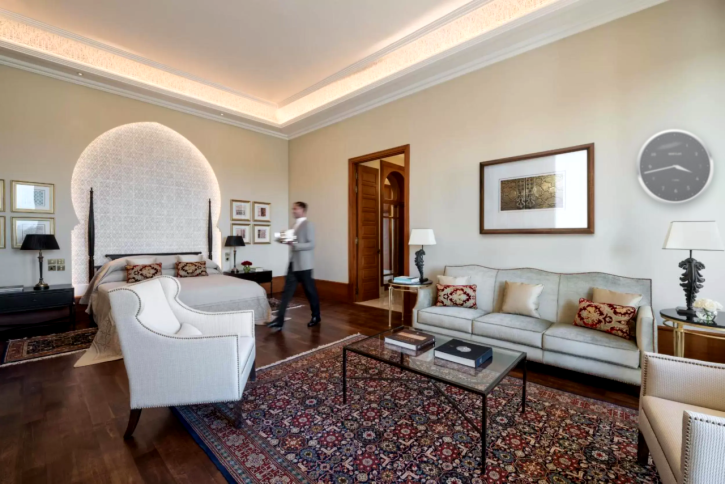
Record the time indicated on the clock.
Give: 3:43
